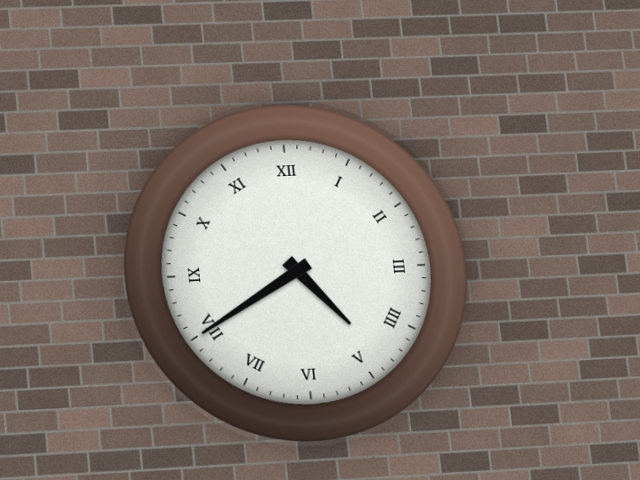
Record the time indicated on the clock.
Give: 4:40
